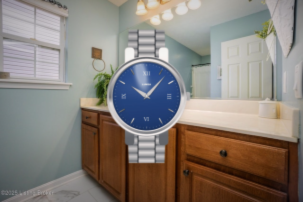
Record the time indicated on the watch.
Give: 10:07
